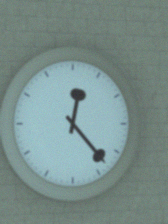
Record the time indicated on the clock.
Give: 12:23
